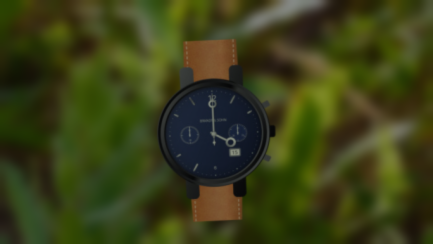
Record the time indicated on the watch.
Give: 4:00
